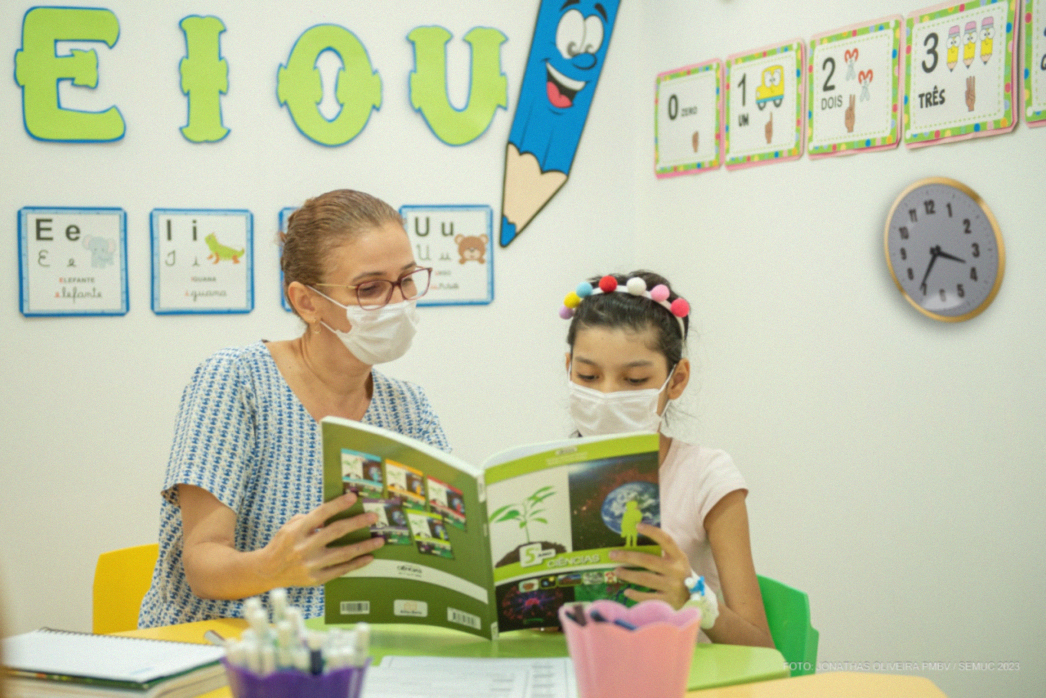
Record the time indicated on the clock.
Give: 3:36
